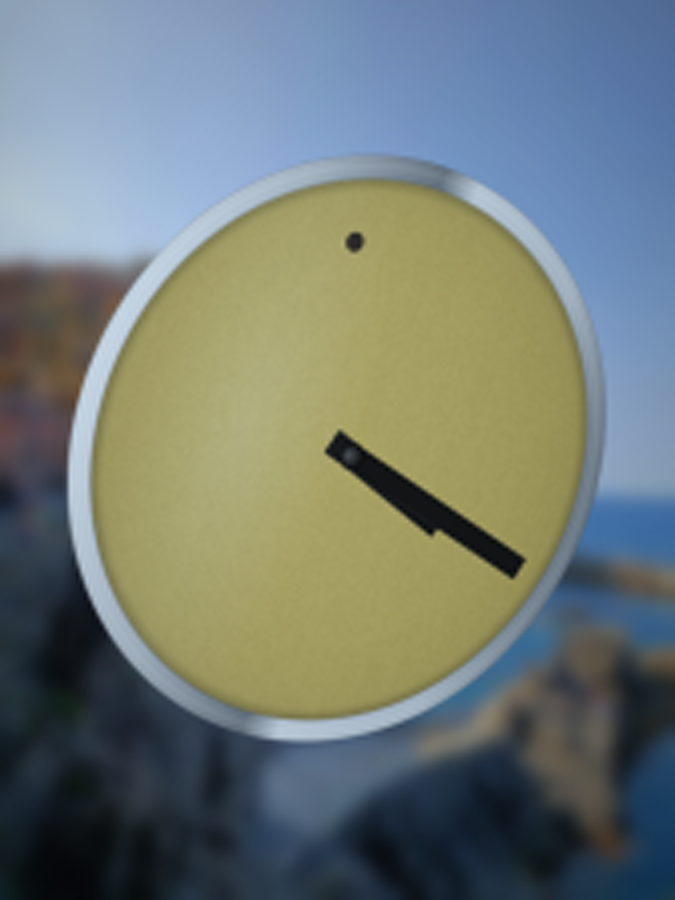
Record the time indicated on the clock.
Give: 4:21
